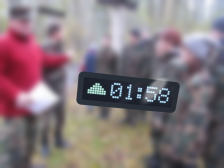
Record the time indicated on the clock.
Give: 1:58
